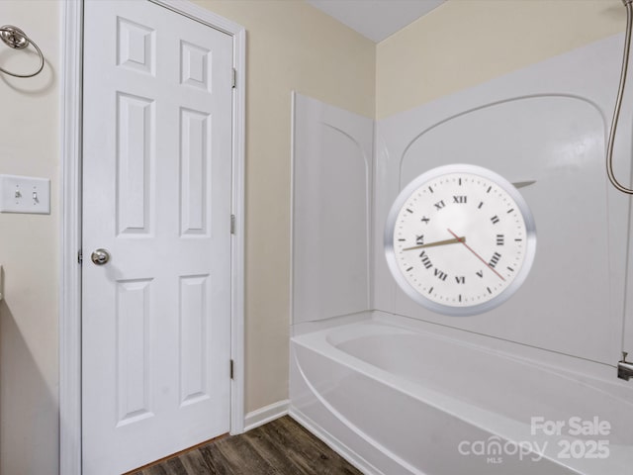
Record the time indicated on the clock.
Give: 8:43:22
